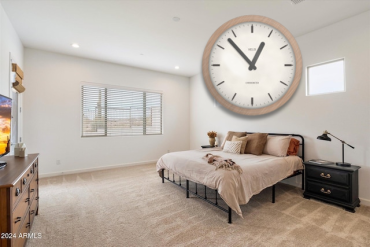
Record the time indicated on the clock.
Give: 12:53
